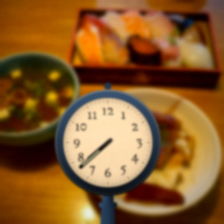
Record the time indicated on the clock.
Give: 7:38
